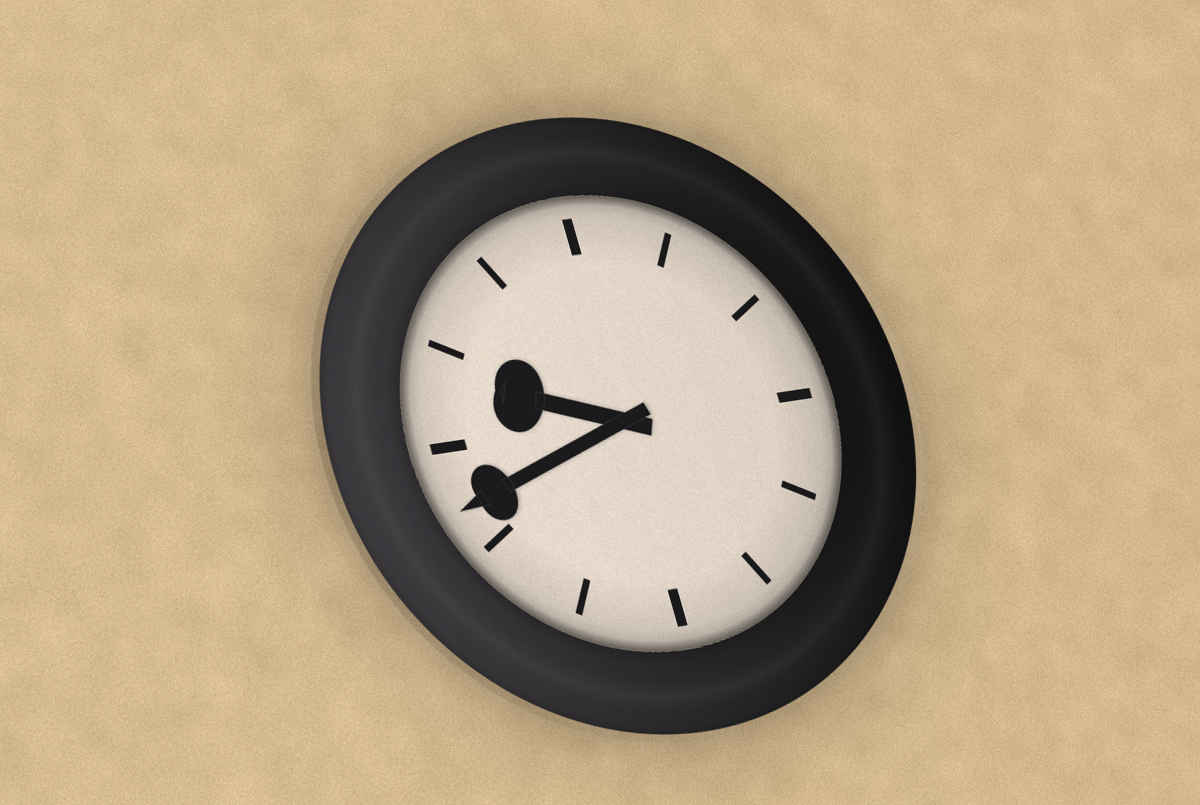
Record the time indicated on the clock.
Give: 9:42
